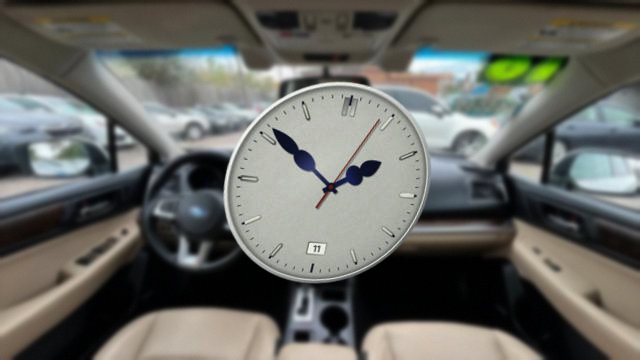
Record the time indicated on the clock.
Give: 1:51:04
